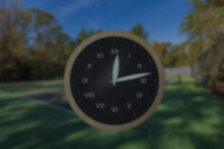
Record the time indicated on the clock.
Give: 12:13
